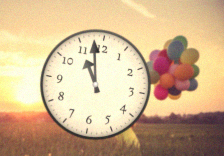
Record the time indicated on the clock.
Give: 10:58
